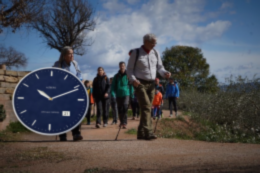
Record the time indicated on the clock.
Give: 10:11
